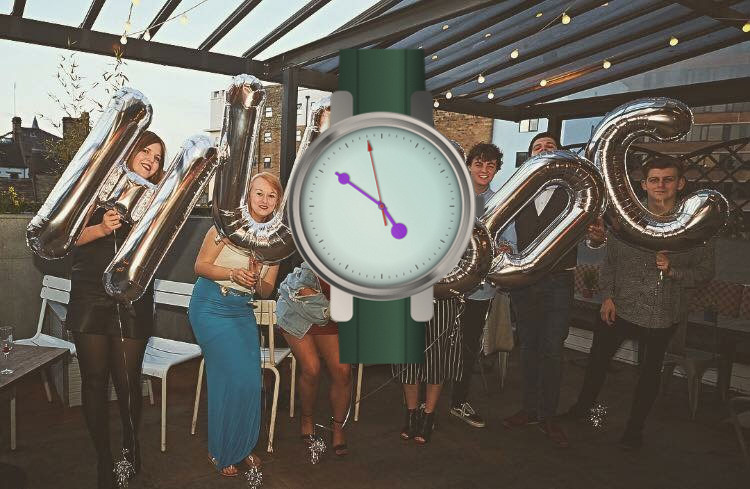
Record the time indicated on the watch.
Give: 4:50:58
